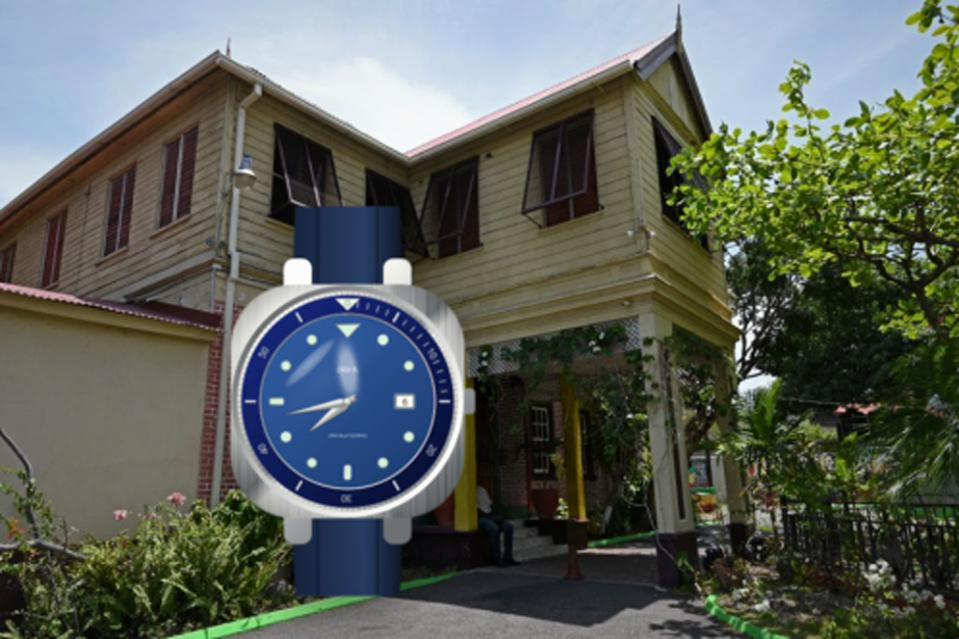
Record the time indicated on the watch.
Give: 7:43
